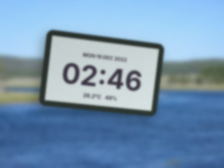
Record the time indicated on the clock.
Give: 2:46
